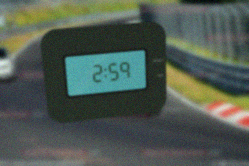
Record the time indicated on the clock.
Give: 2:59
